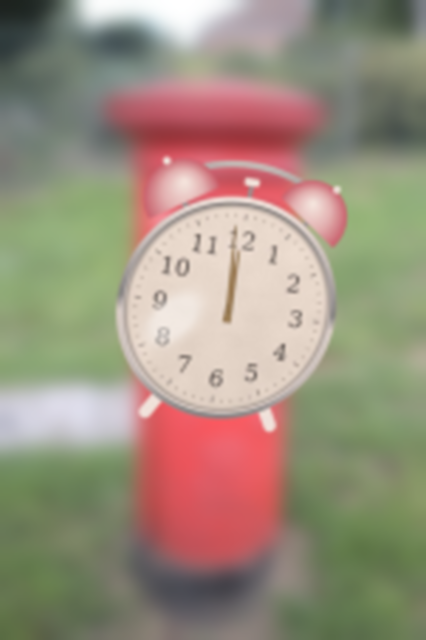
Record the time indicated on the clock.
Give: 11:59
